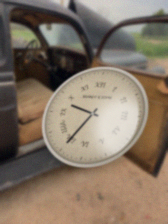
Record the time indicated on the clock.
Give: 9:35
